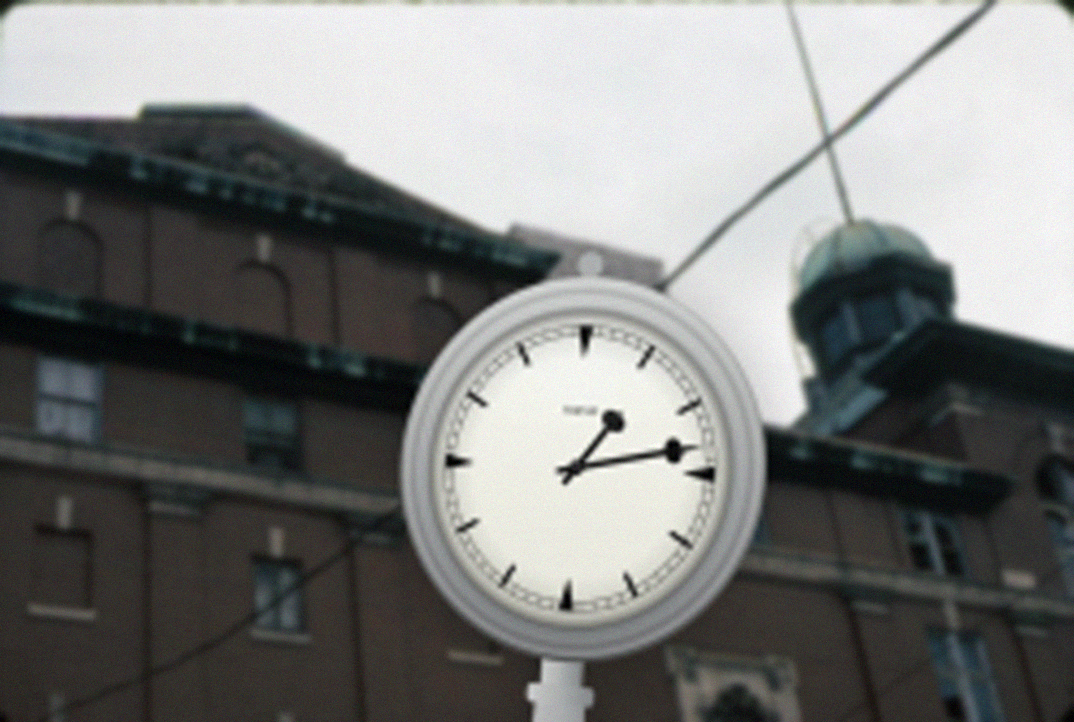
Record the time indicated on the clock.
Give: 1:13
